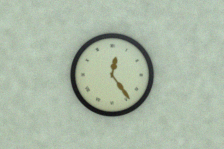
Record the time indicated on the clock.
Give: 12:24
